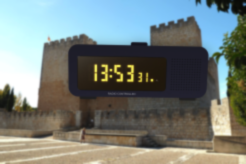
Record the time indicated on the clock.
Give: 13:53:31
